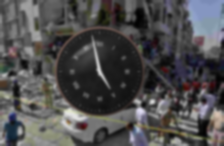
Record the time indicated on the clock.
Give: 4:58
